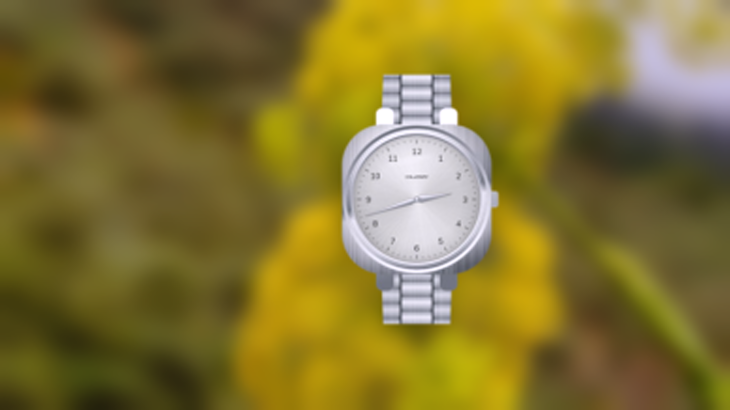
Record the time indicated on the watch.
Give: 2:42
